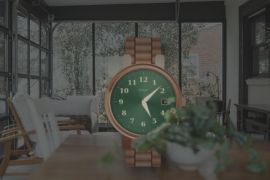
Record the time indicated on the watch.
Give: 5:08
